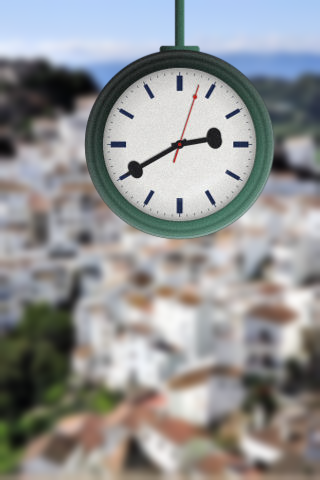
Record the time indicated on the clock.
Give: 2:40:03
